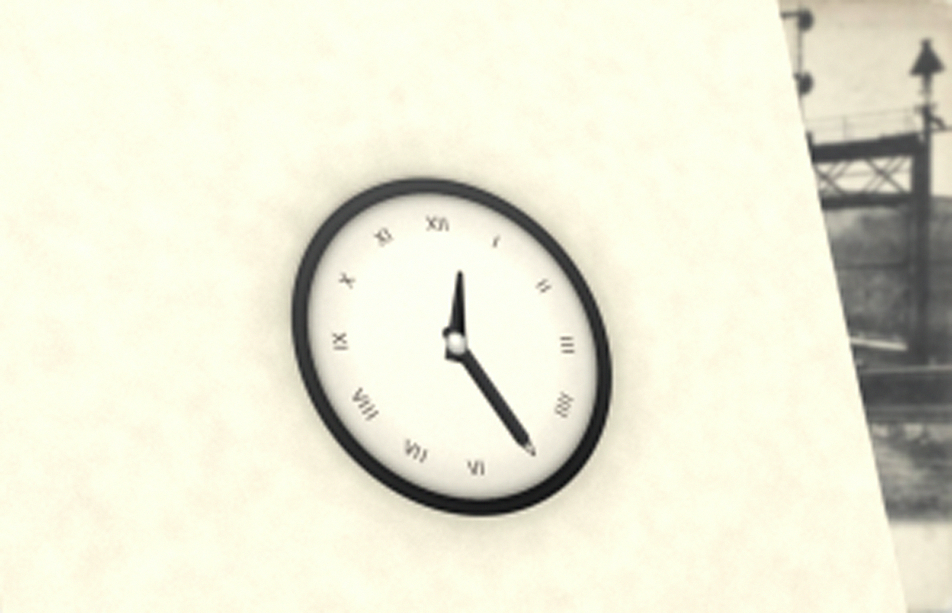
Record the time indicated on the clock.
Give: 12:25
